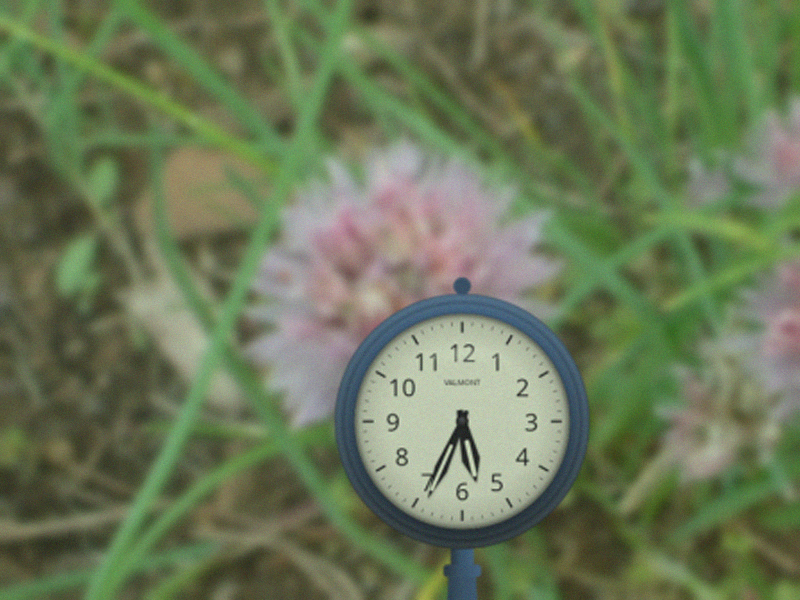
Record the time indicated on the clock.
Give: 5:34
